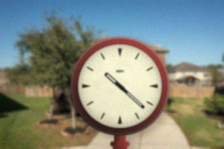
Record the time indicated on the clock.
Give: 10:22
